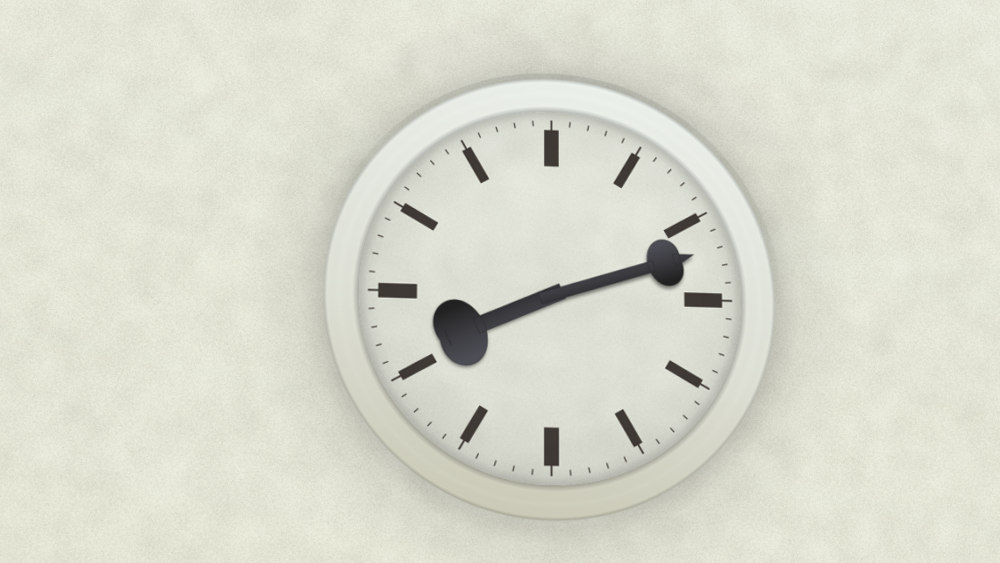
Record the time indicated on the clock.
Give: 8:12
